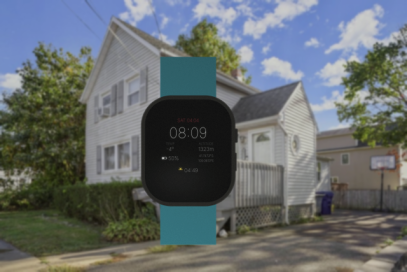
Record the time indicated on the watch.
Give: 8:09
